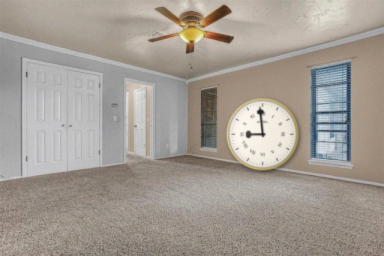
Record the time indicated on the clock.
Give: 8:59
